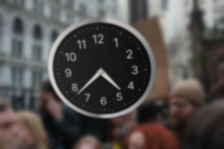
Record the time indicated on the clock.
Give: 4:38
